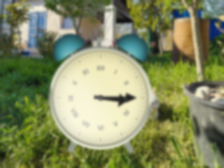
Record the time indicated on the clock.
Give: 3:15
